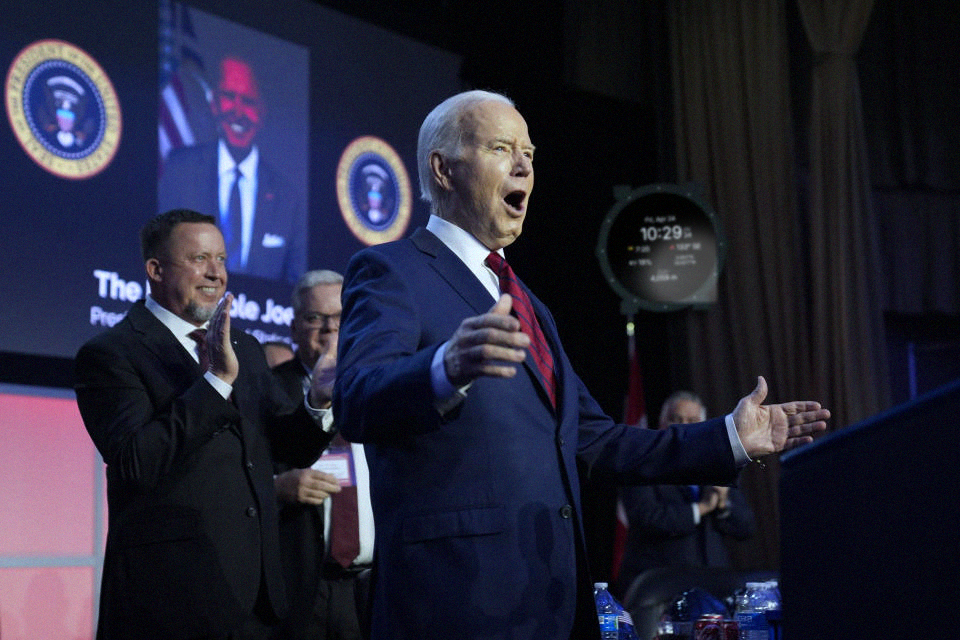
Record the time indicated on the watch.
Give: 10:29
